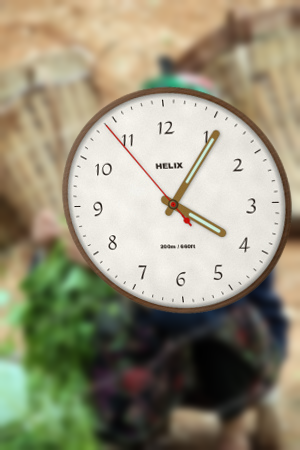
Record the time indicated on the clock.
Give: 4:05:54
